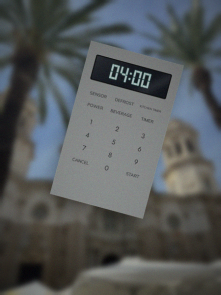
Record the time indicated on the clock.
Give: 4:00
